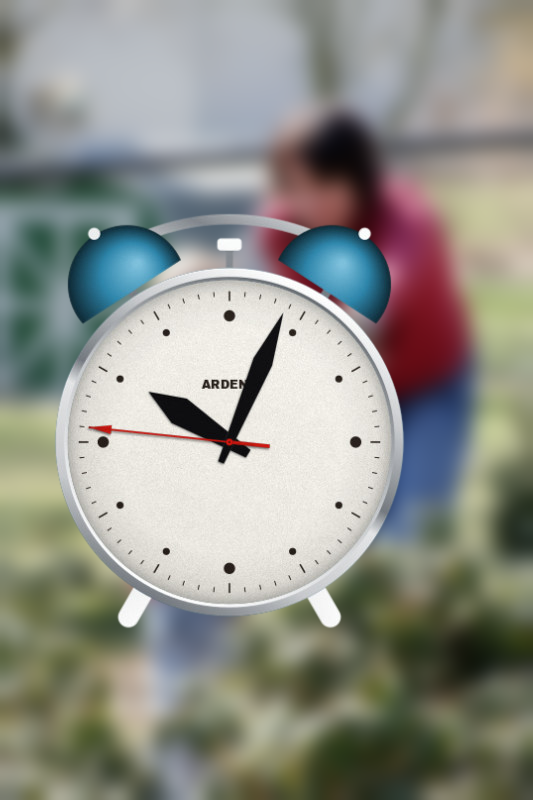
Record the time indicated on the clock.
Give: 10:03:46
